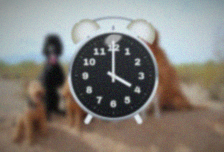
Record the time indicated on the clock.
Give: 4:00
